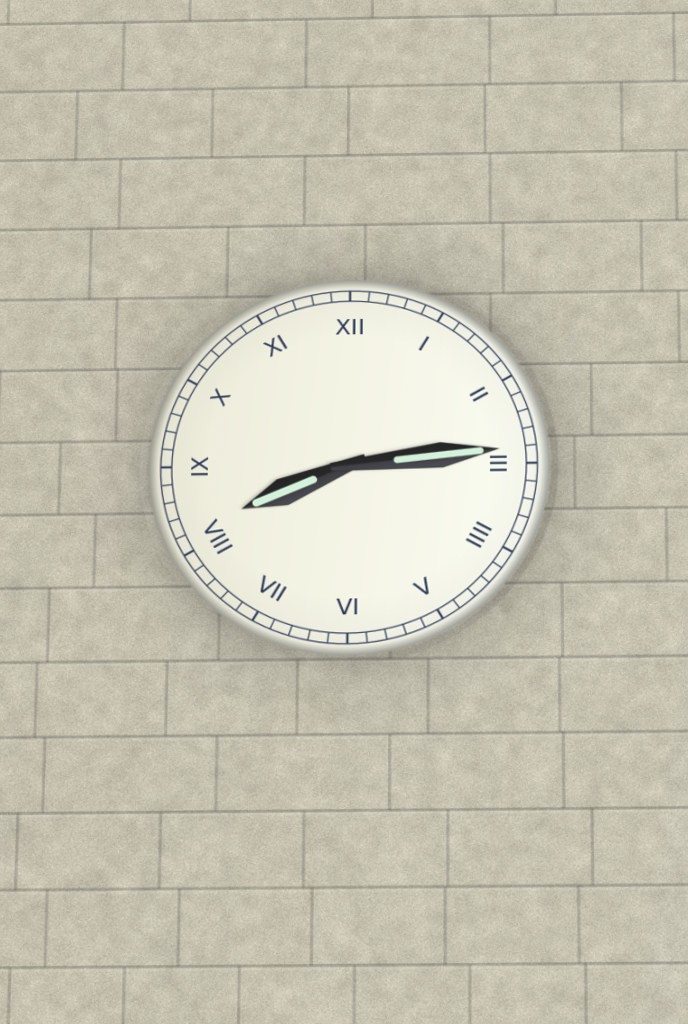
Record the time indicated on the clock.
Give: 8:14
